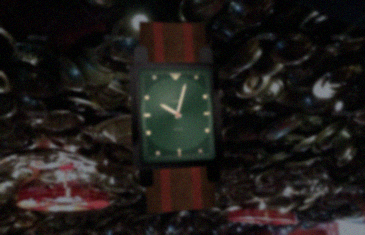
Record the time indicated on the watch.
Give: 10:03
